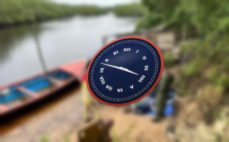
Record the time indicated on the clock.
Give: 3:48
